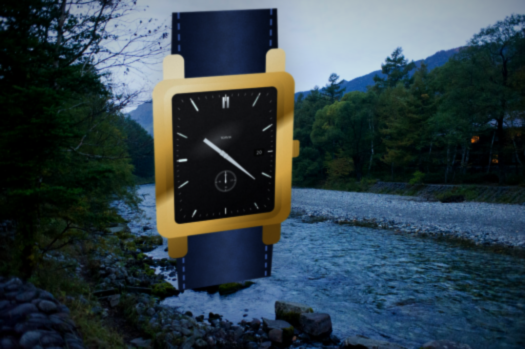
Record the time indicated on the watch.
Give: 10:22
